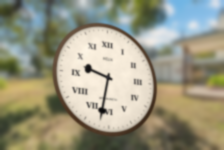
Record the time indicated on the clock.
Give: 9:32
